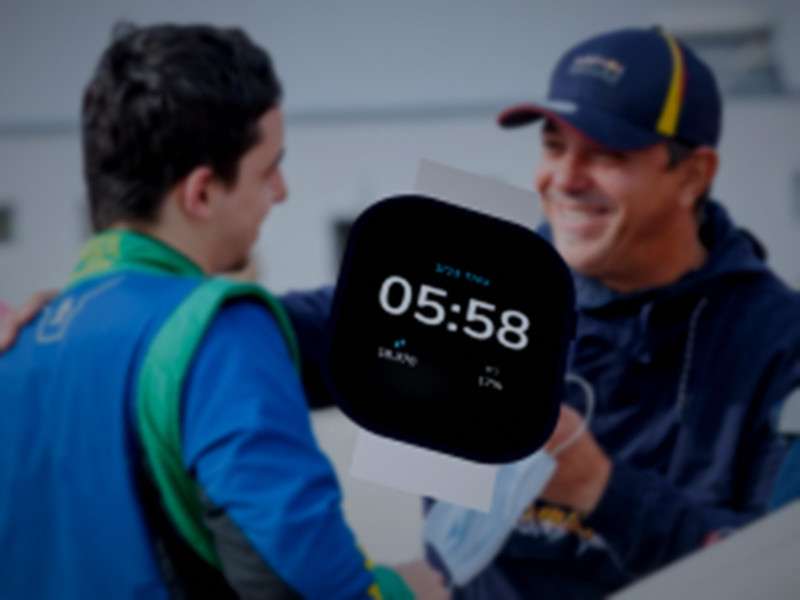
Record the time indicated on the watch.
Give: 5:58
